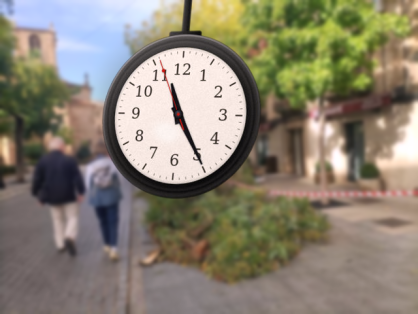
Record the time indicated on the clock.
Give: 11:24:56
